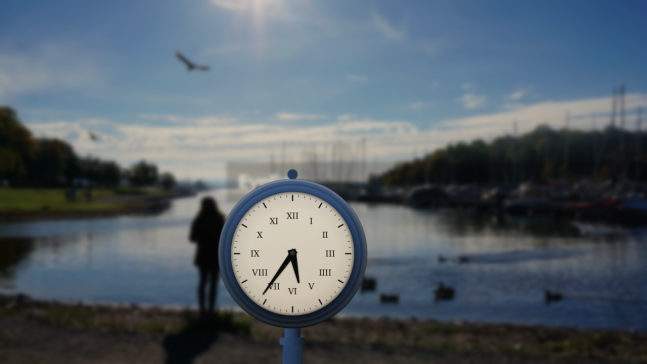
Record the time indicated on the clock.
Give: 5:36
